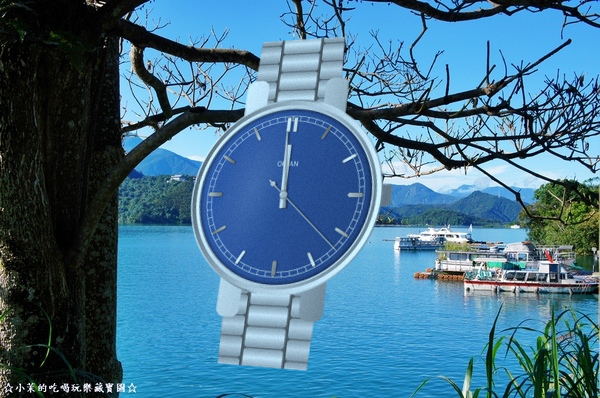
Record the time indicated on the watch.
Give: 11:59:22
